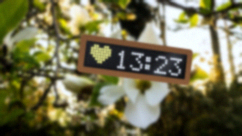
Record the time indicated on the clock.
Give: 13:23
